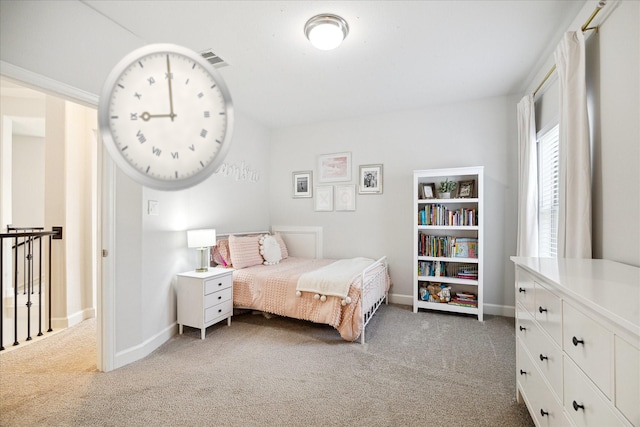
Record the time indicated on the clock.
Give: 9:00
